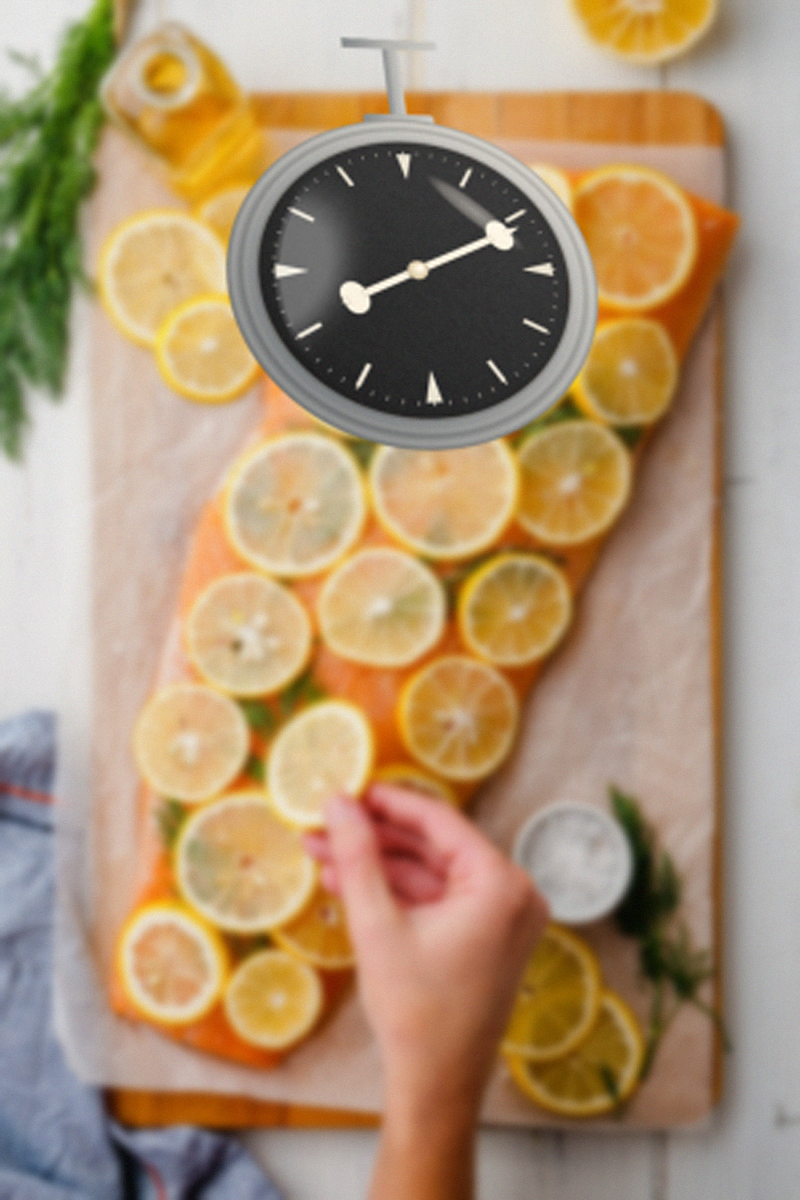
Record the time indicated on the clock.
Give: 8:11
